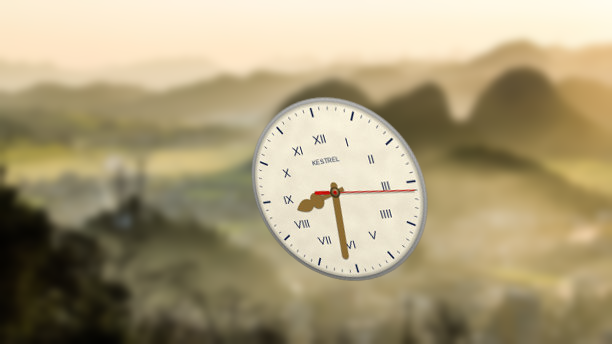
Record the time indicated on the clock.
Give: 8:31:16
